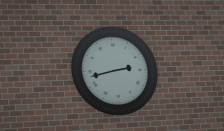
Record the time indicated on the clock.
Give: 2:43
